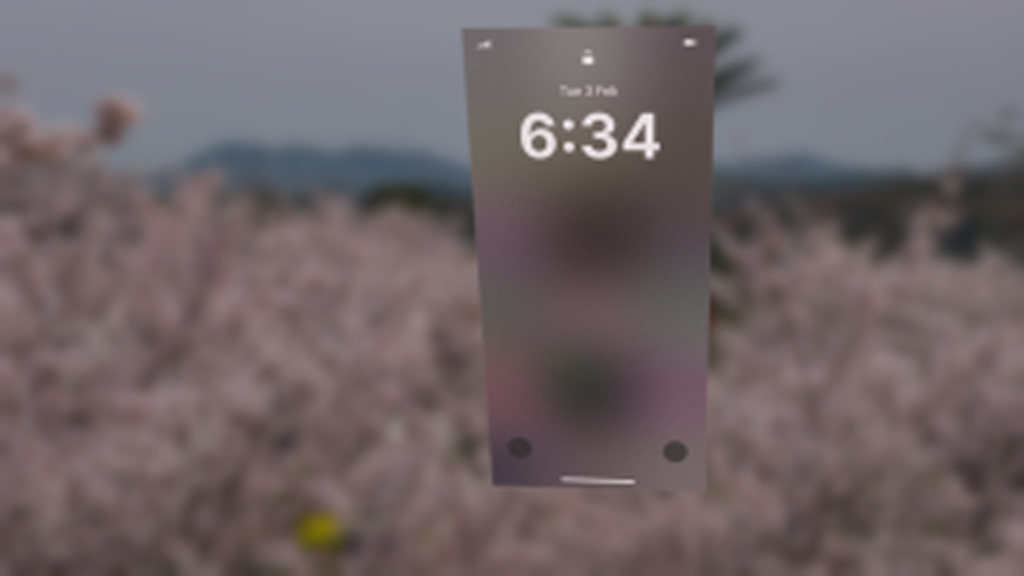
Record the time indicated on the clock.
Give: 6:34
